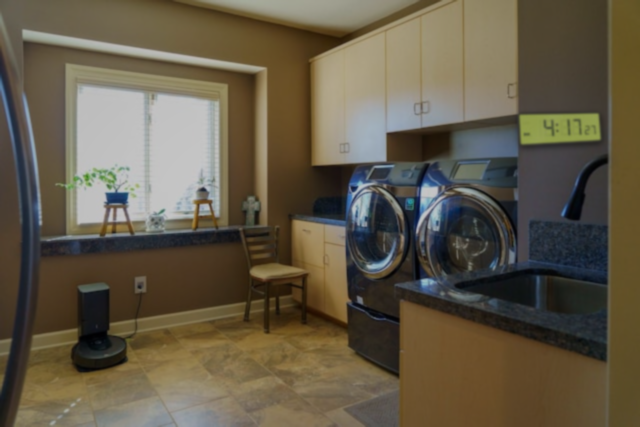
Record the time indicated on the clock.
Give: 4:17
